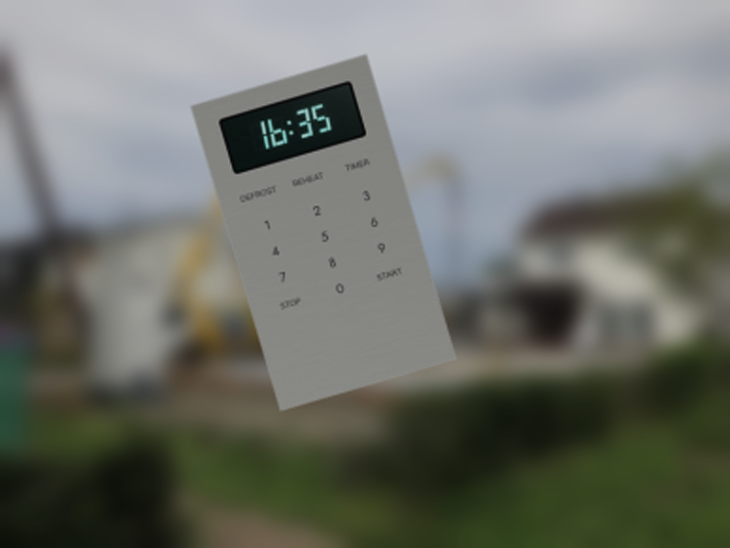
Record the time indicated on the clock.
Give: 16:35
